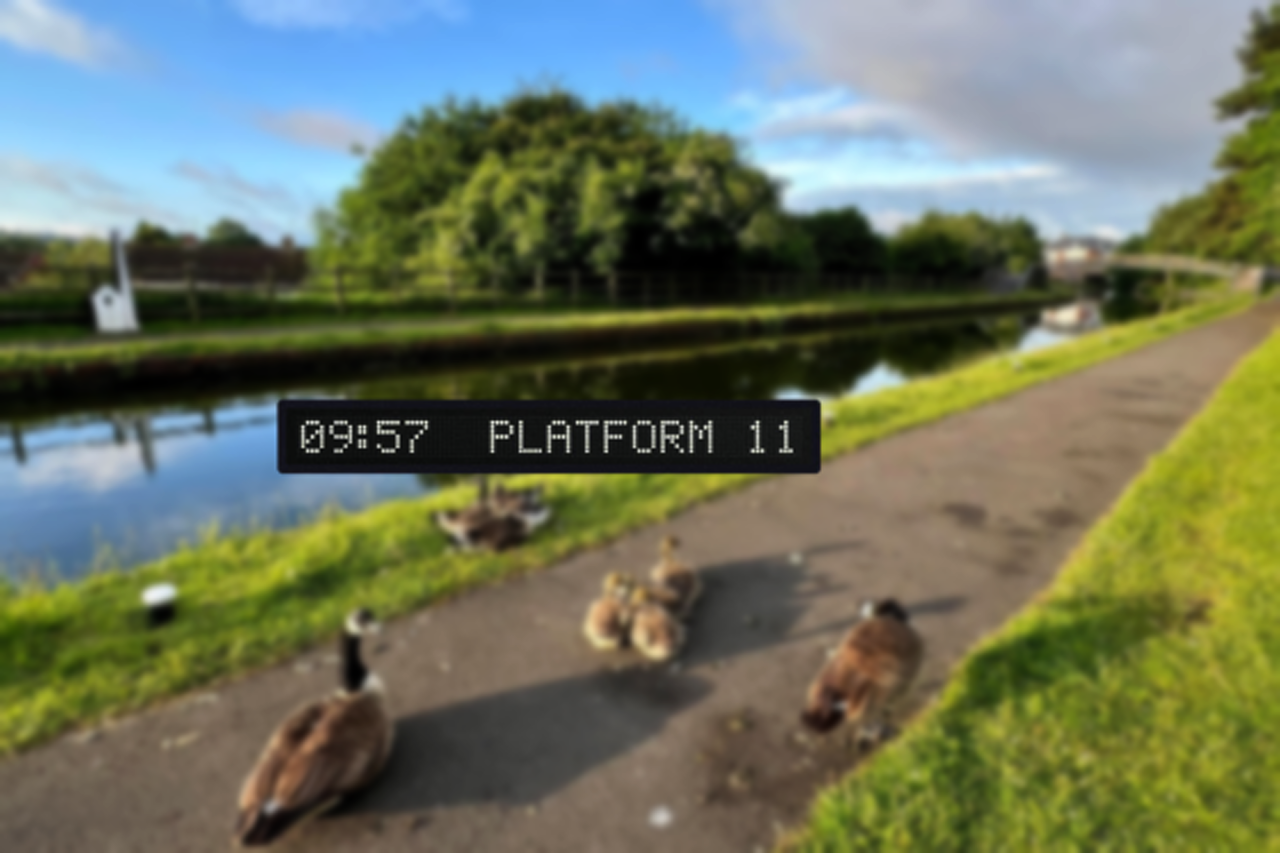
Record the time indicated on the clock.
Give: 9:57
